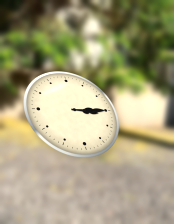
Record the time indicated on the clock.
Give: 3:15
